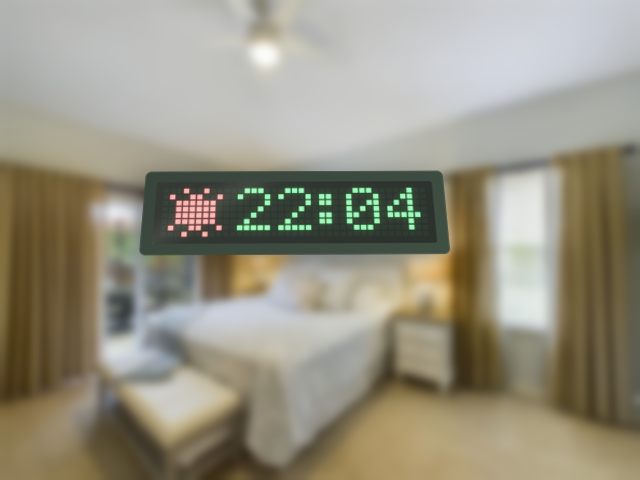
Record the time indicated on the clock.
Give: 22:04
